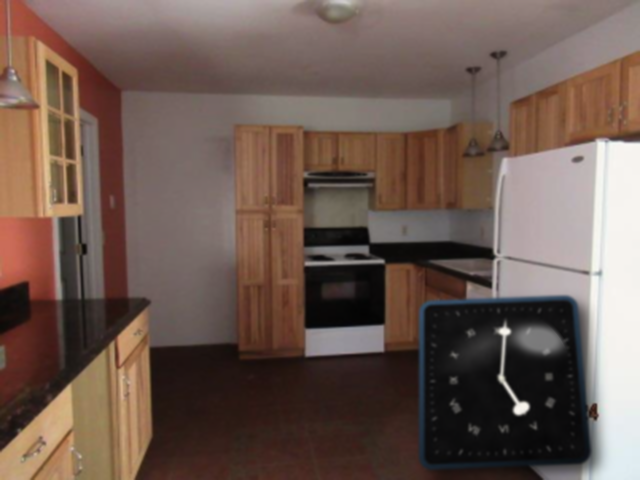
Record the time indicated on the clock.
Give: 5:01
